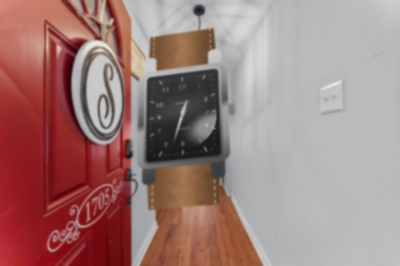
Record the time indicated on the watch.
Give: 12:33
